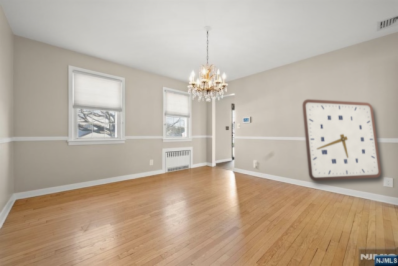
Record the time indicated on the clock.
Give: 5:42
